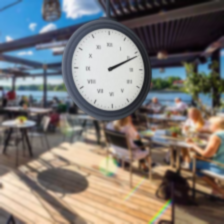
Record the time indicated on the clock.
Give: 2:11
